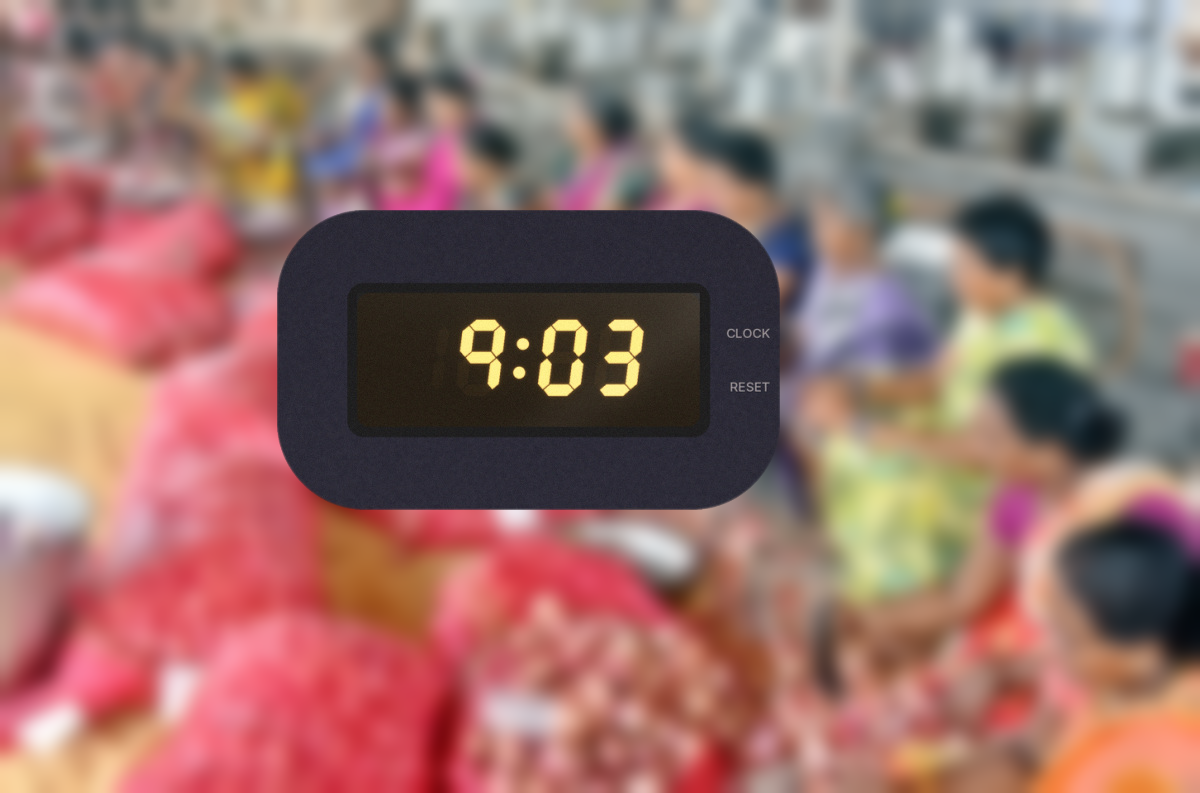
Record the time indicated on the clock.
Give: 9:03
